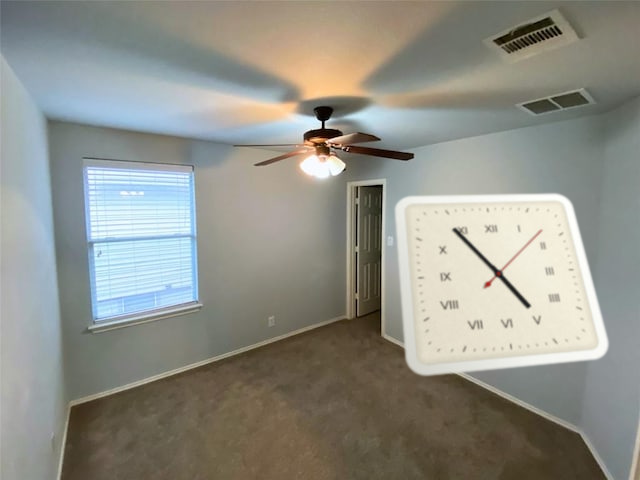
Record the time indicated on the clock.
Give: 4:54:08
